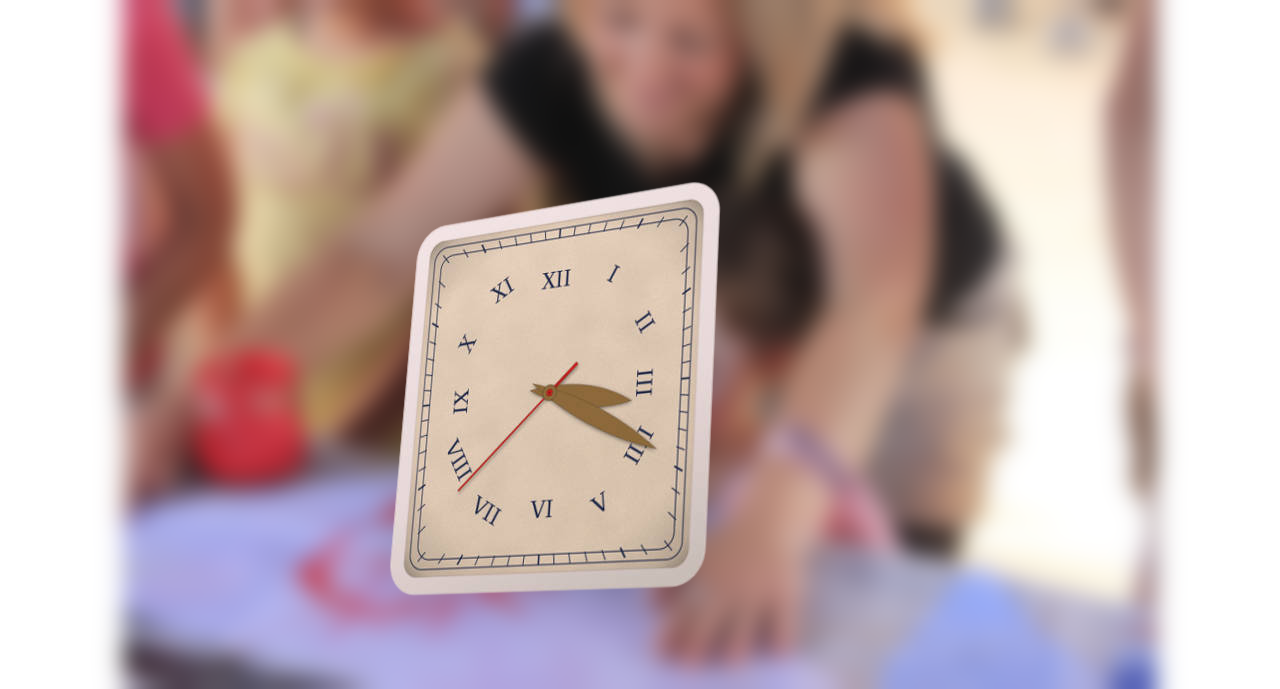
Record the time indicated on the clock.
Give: 3:19:38
